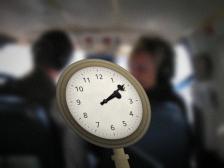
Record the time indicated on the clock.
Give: 2:09
